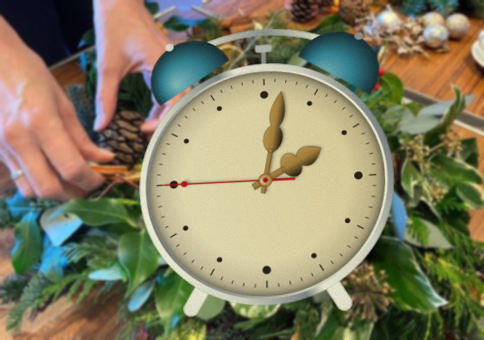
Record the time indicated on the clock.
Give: 2:01:45
